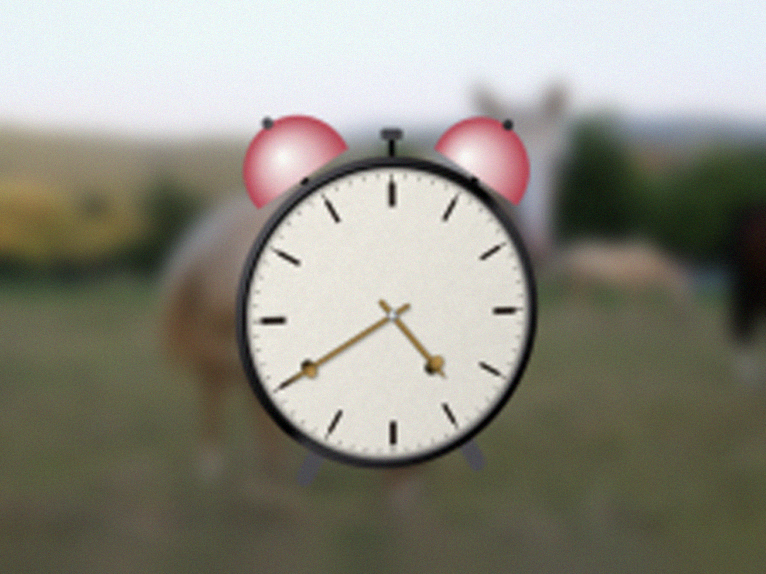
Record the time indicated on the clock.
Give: 4:40
